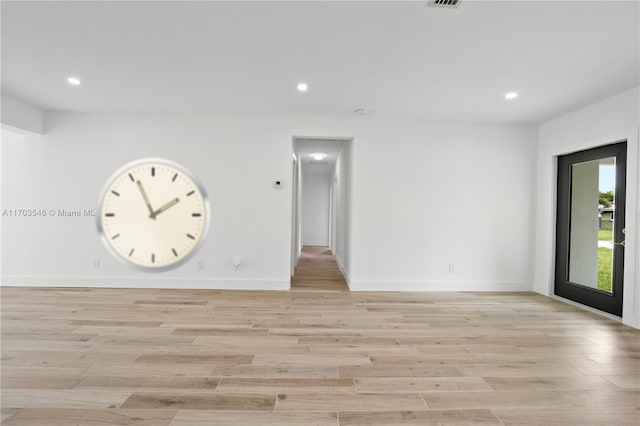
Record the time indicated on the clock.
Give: 1:56
